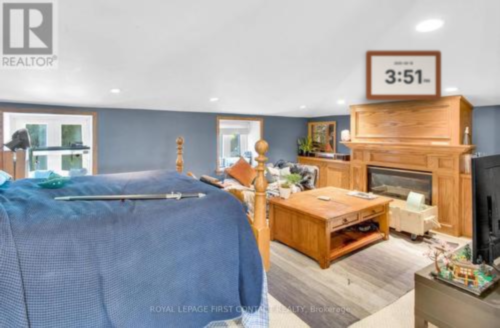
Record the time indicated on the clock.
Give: 3:51
